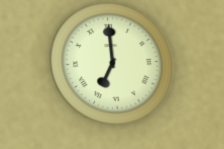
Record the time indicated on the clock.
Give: 7:00
